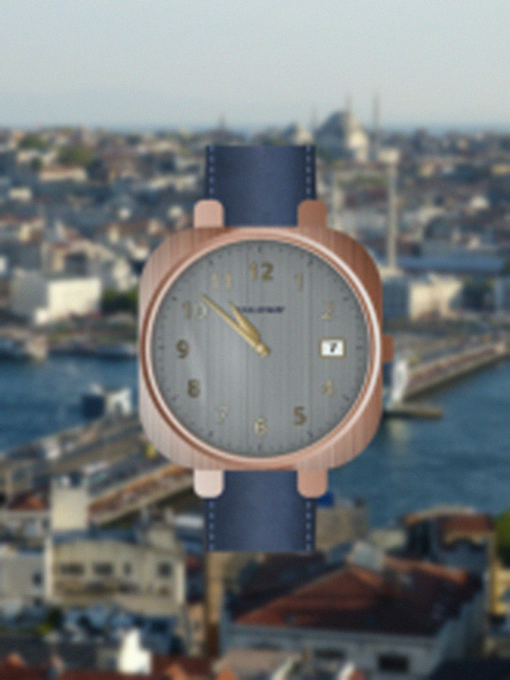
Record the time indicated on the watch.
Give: 10:52
